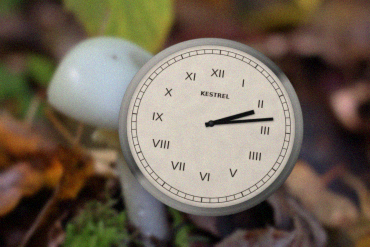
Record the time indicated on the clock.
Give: 2:13
